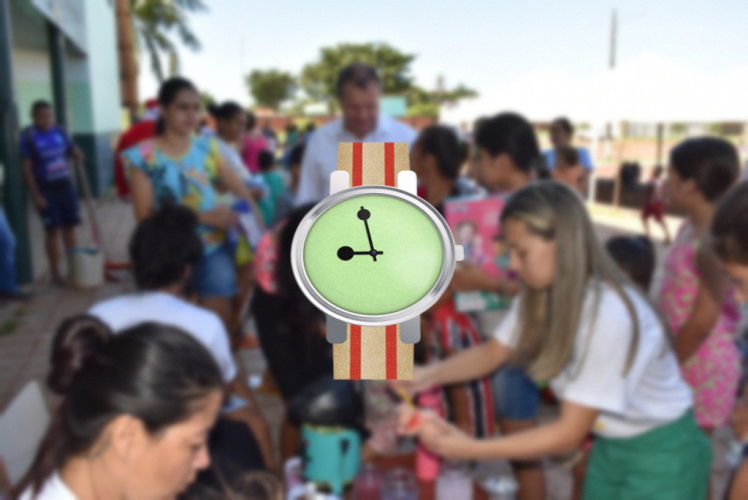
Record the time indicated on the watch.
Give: 8:58
